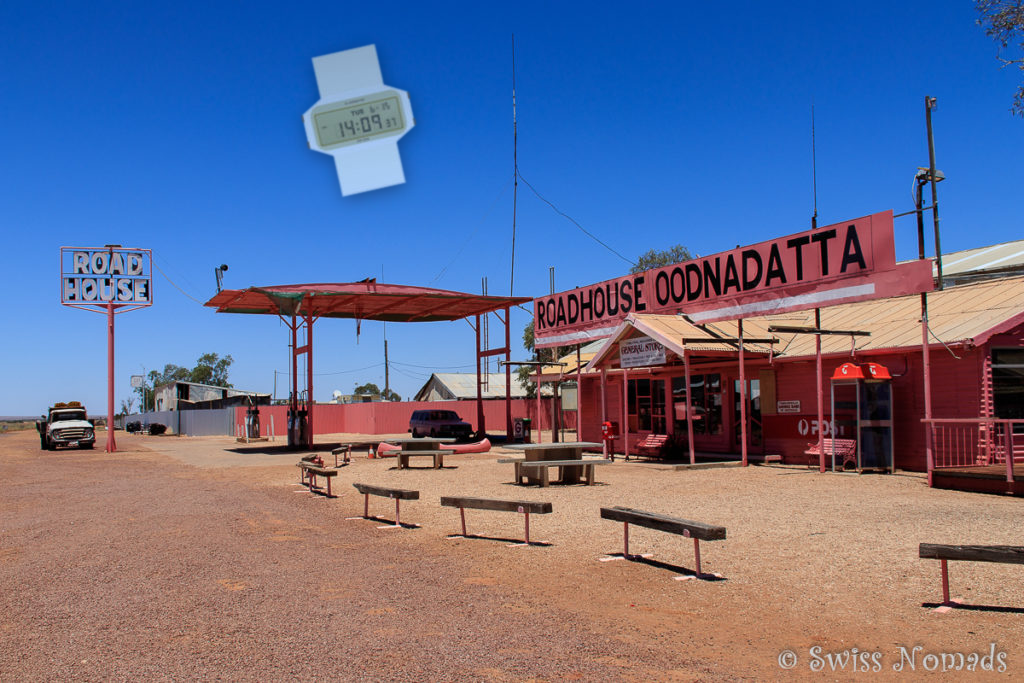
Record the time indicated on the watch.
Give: 14:09
